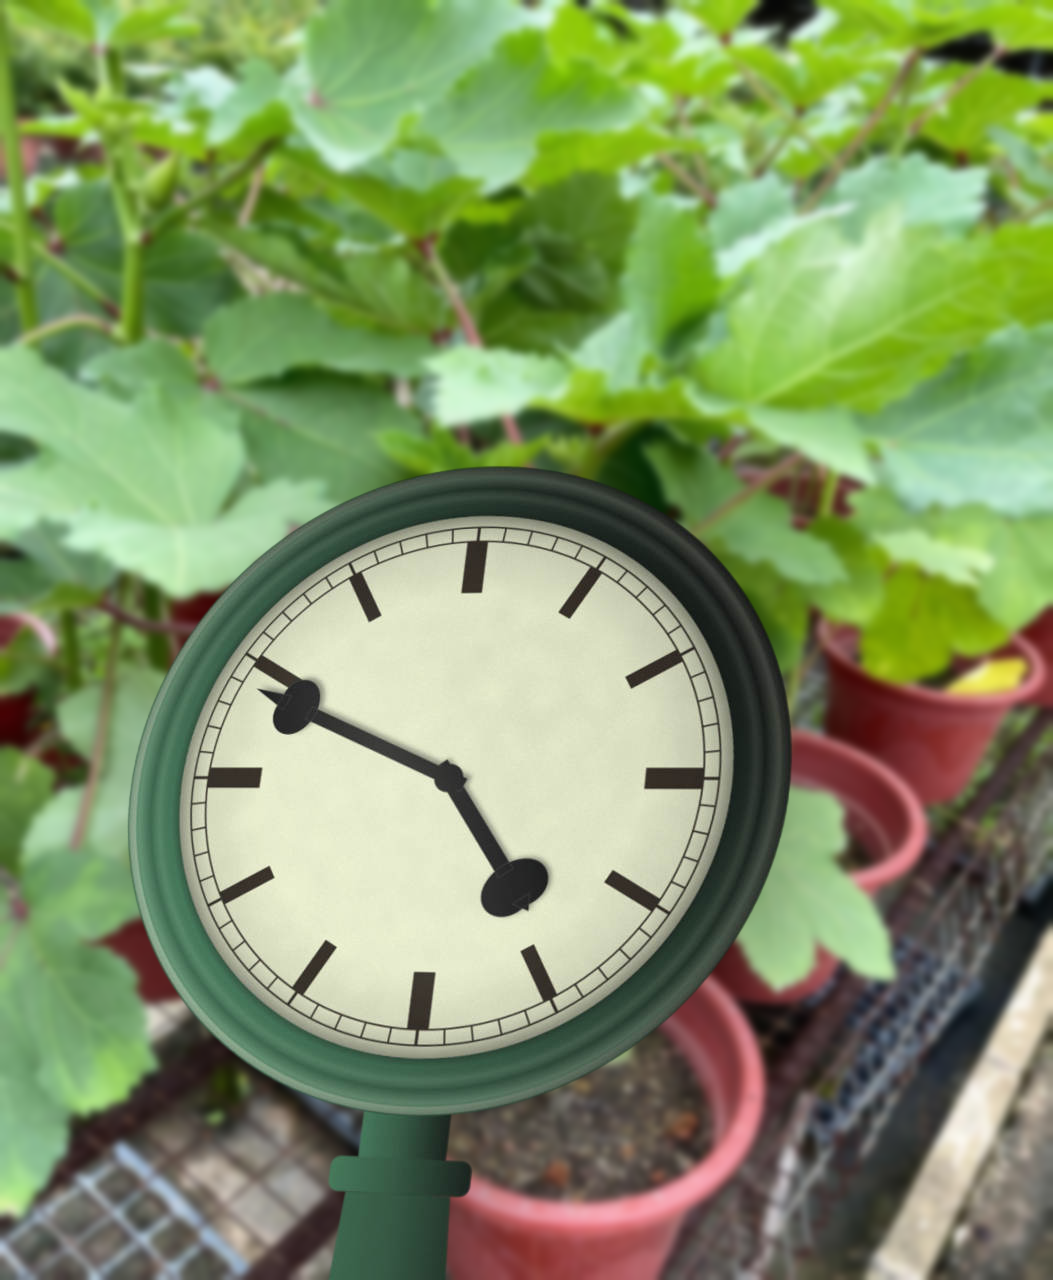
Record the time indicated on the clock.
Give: 4:49
